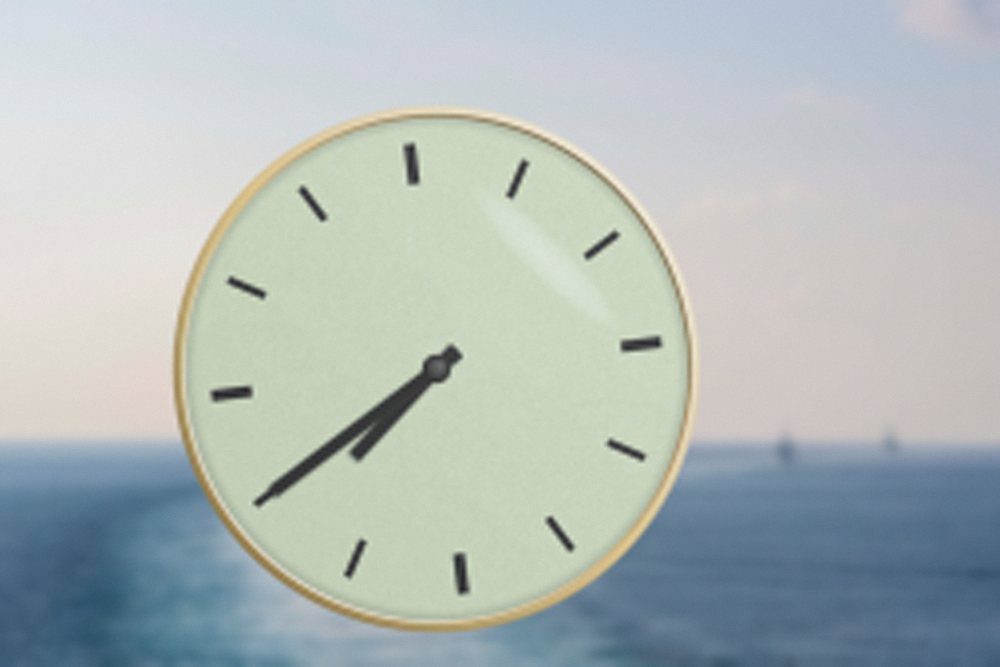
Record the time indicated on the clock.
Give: 7:40
